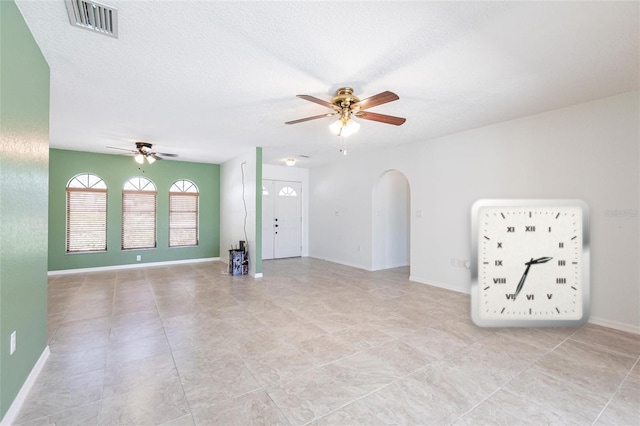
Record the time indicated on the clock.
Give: 2:34
